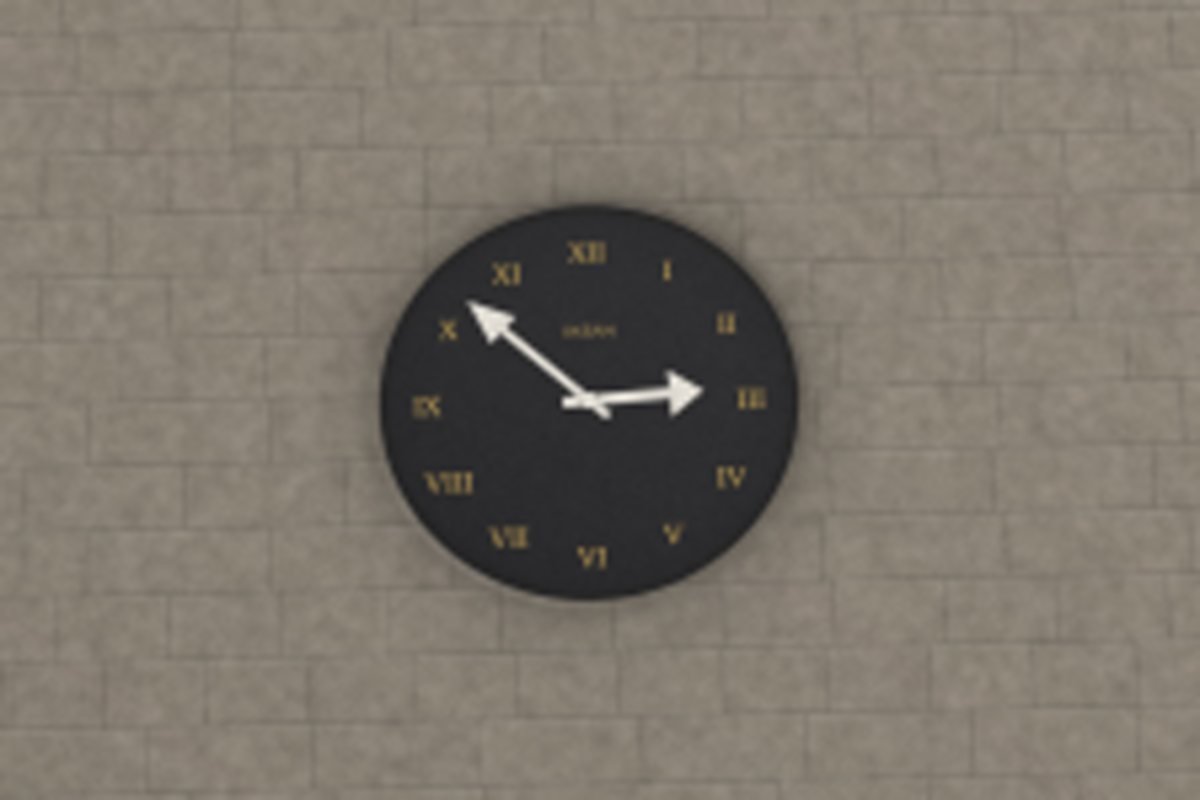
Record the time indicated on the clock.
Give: 2:52
